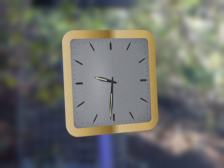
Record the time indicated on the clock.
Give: 9:31
